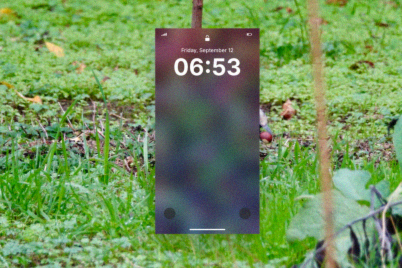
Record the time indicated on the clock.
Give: 6:53
